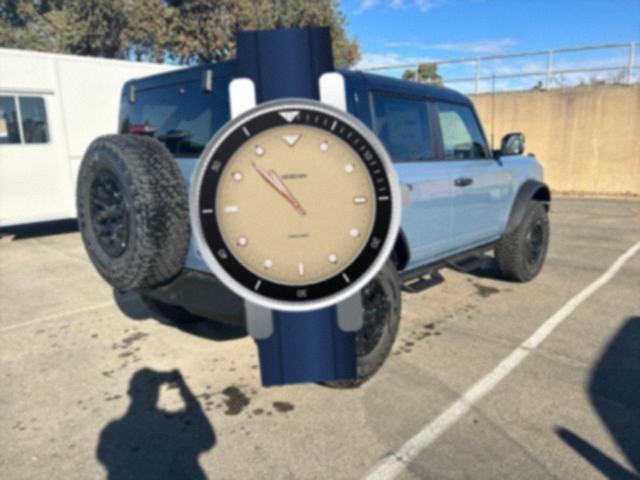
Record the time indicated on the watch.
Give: 10:53
